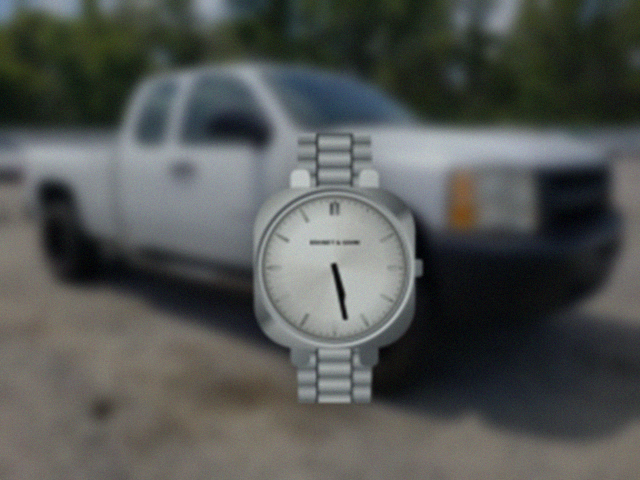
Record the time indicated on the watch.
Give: 5:28
